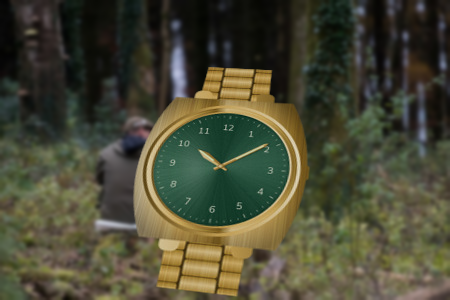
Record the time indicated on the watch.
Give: 10:09
